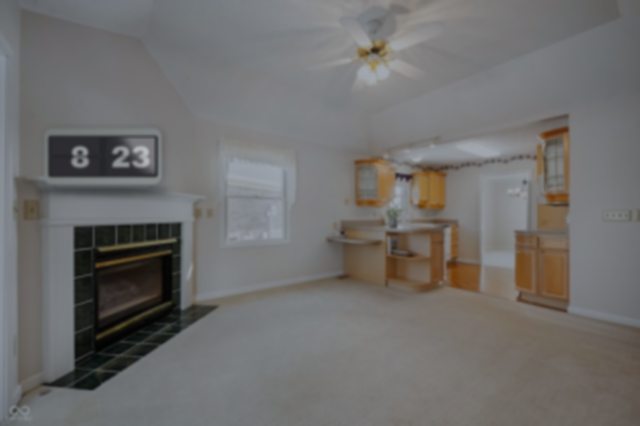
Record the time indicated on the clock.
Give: 8:23
